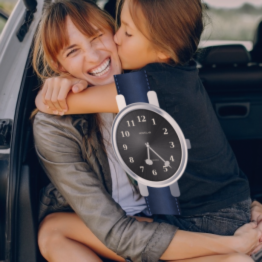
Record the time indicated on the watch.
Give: 6:23
